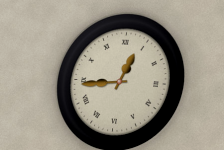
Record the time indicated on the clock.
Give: 12:44
